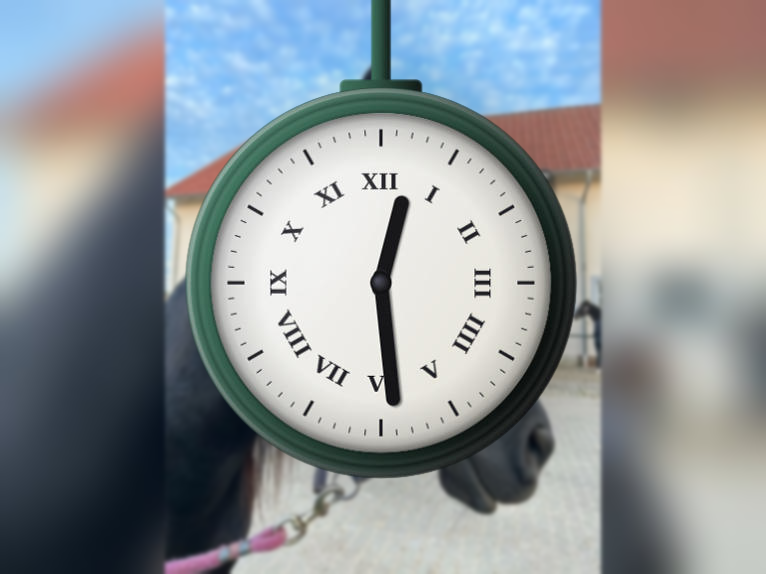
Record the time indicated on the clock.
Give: 12:29
